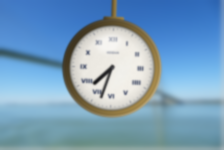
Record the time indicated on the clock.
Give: 7:33
